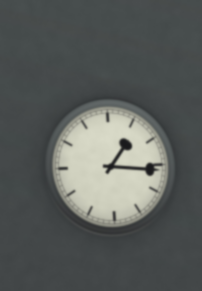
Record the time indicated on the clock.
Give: 1:16
